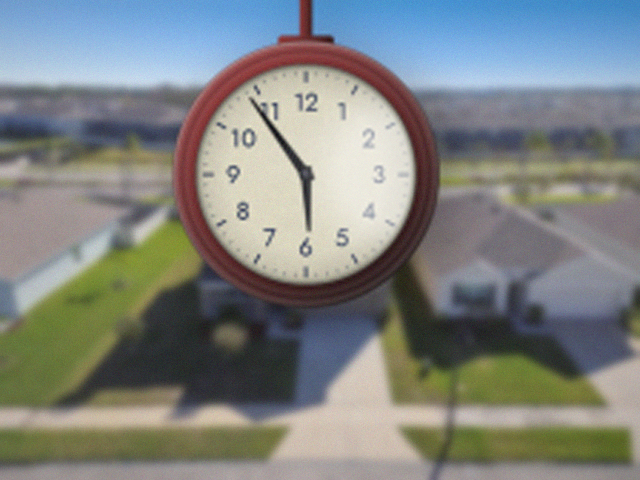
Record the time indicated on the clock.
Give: 5:54
